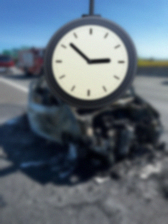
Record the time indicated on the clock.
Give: 2:52
